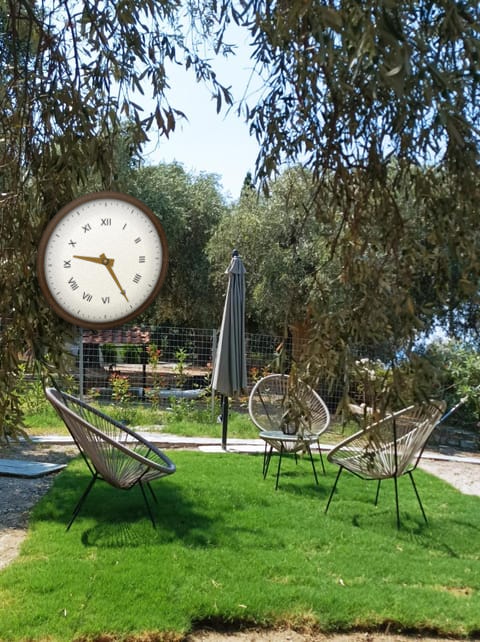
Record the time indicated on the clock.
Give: 9:25
